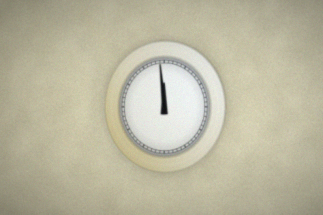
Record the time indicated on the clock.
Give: 11:59
